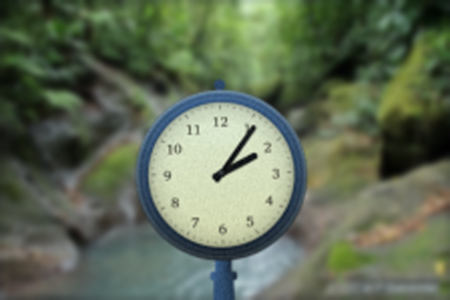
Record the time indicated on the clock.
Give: 2:06
